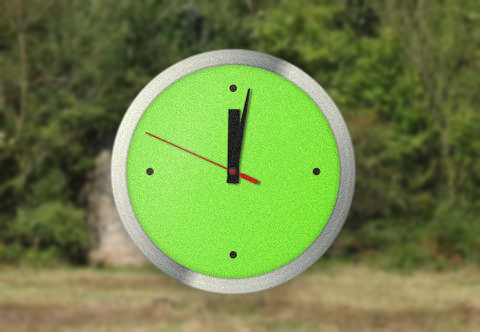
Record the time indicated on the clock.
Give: 12:01:49
